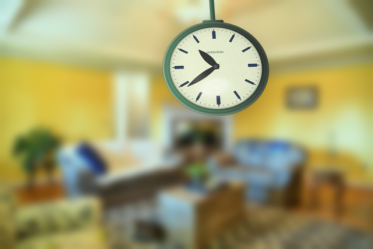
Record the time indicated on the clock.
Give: 10:39
